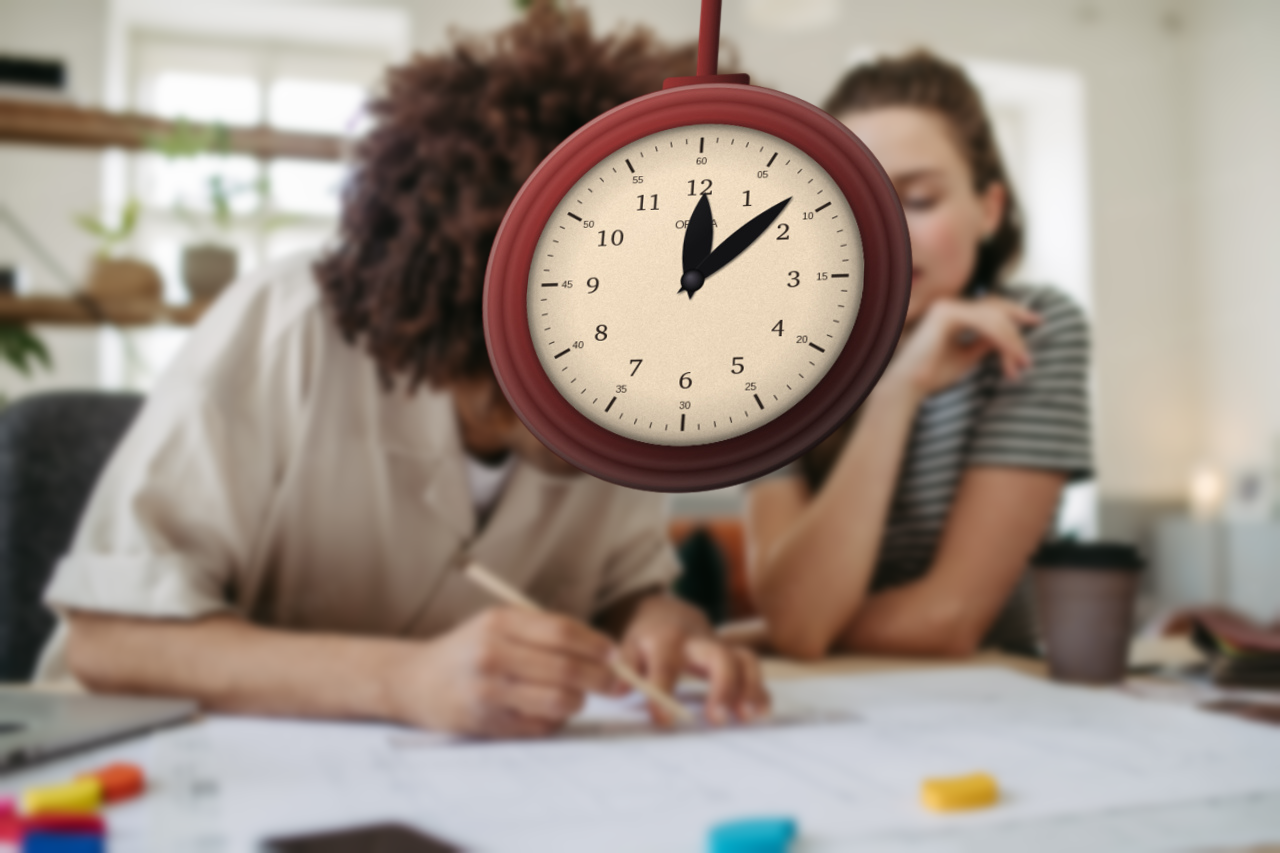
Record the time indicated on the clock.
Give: 12:08
